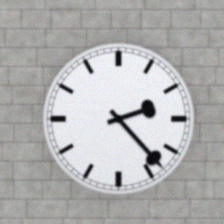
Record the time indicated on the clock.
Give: 2:23
